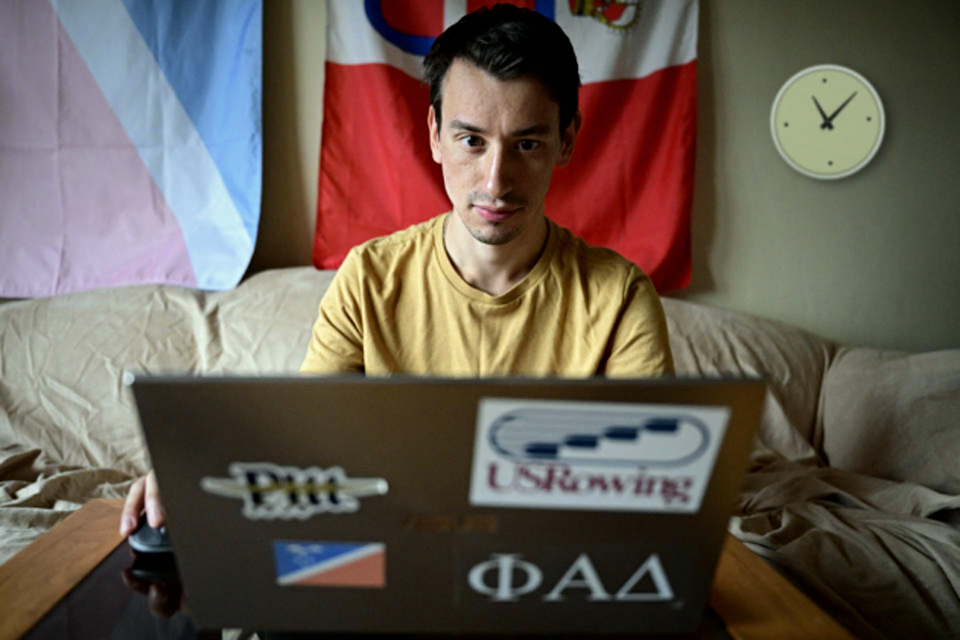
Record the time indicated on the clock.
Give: 11:08
